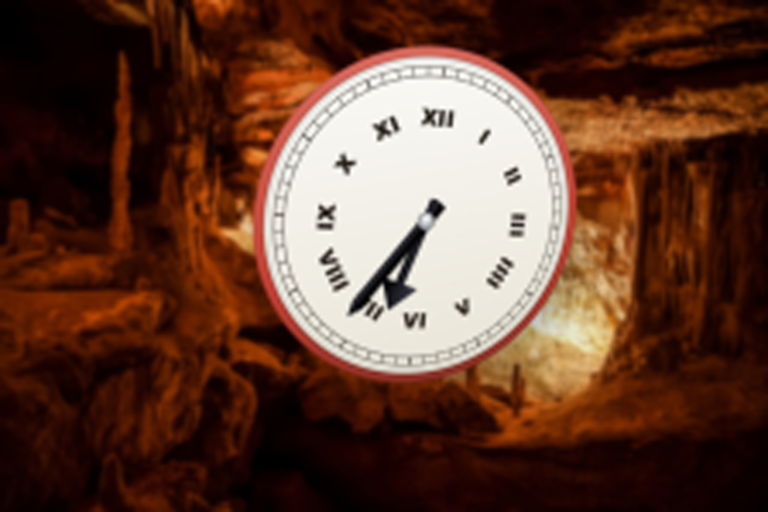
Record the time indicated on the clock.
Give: 6:36
